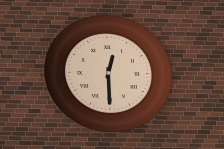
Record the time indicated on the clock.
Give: 12:30
